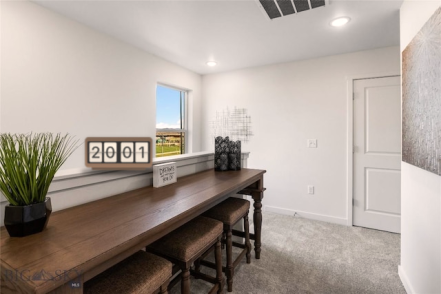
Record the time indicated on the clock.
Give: 20:01
